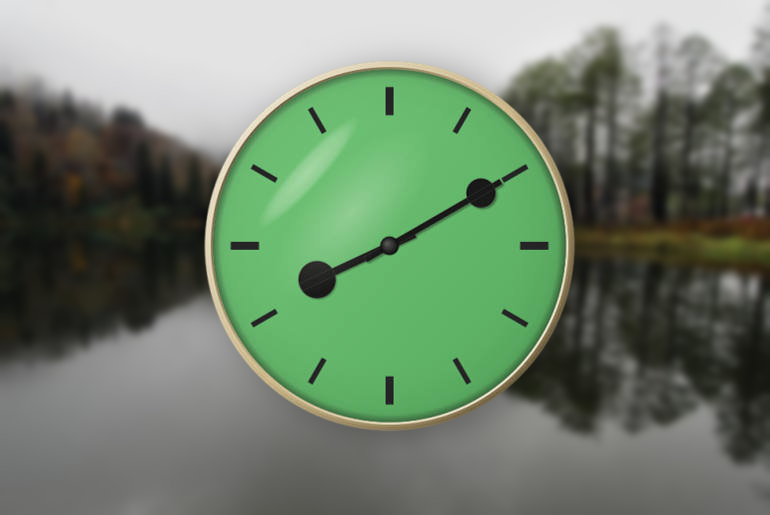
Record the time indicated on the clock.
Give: 8:10
